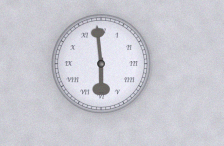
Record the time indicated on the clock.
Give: 5:59
